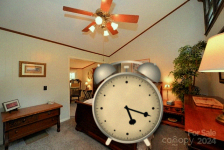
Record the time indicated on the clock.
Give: 5:18
